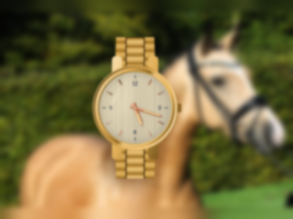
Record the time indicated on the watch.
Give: 5:18
